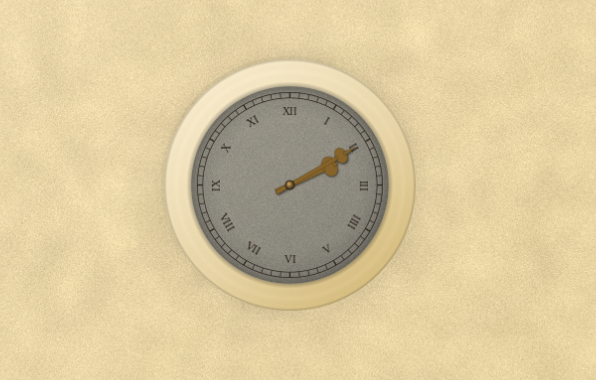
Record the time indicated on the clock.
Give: 2:10
